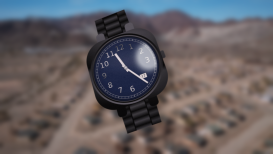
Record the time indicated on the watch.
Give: 11:24
